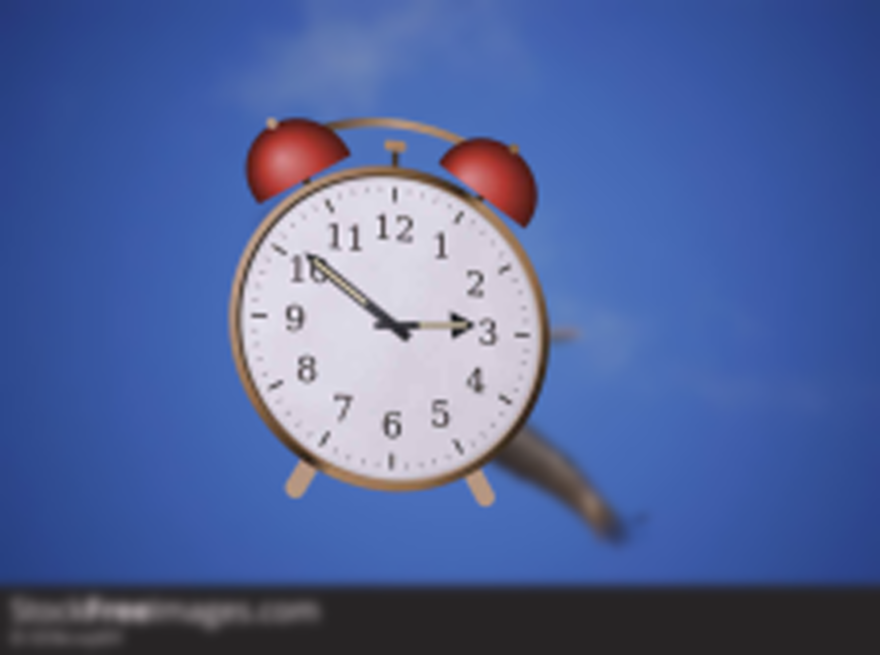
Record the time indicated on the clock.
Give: 2:51
